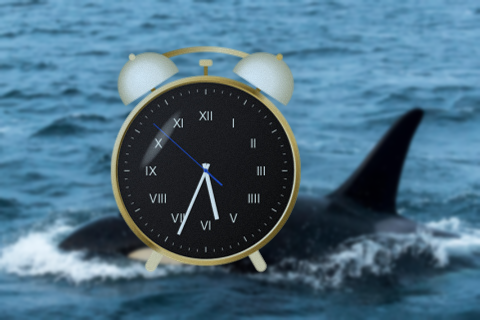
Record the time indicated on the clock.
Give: 5:33:52
